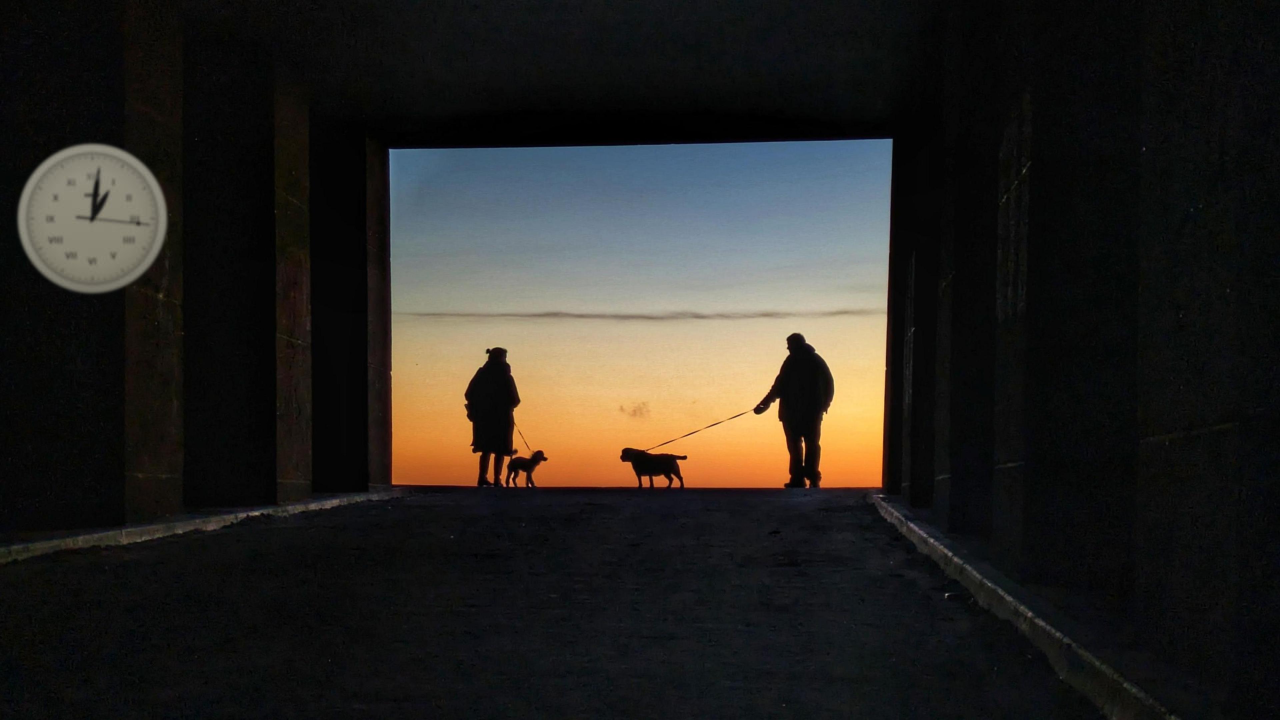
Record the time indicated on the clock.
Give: 1:01:16
